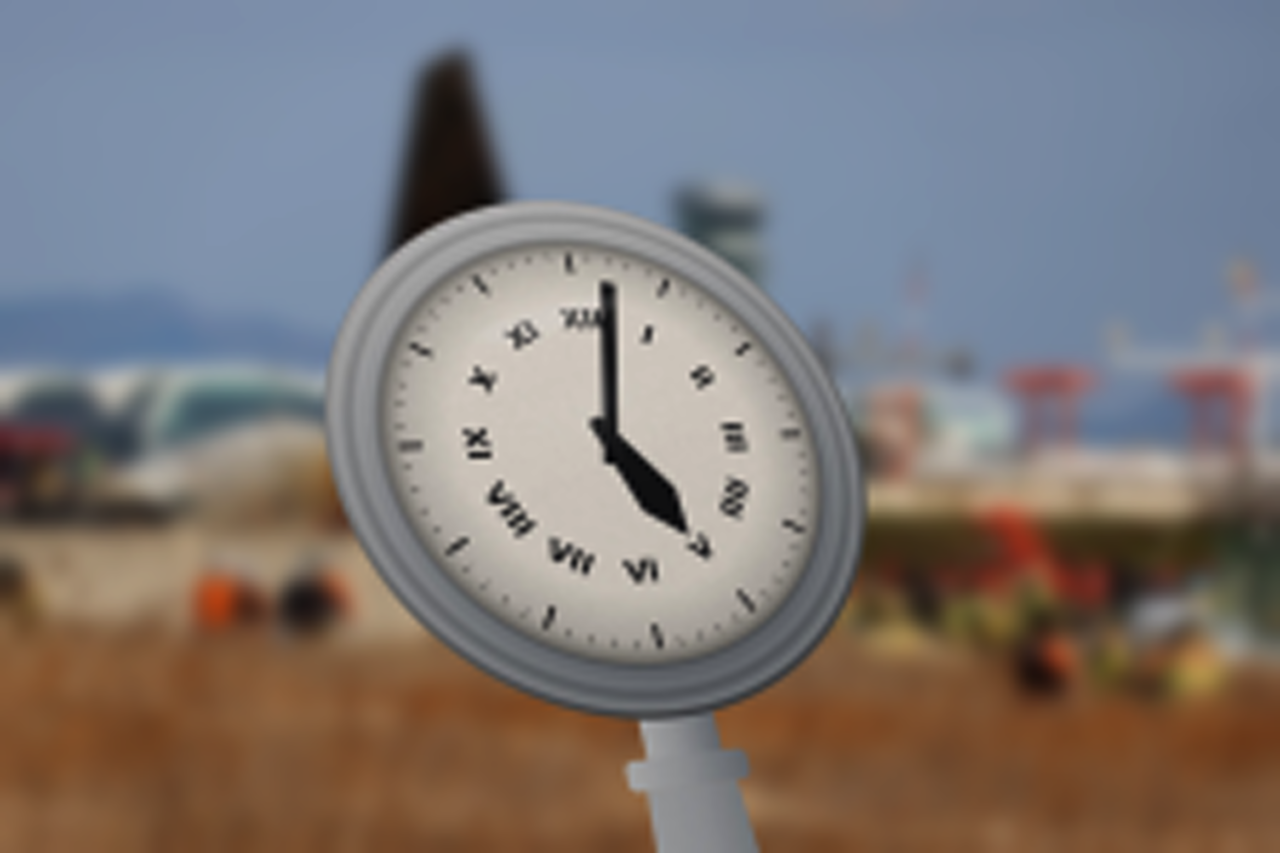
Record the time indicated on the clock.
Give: 5:02
